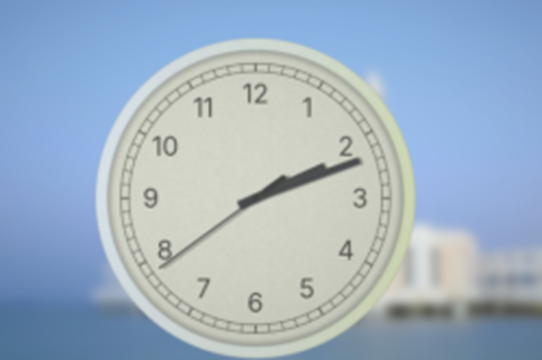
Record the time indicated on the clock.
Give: 2:11:39
